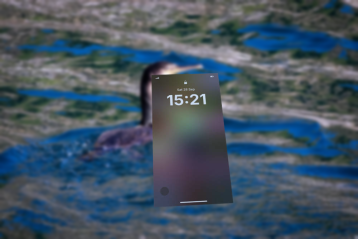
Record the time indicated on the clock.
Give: 15:21
